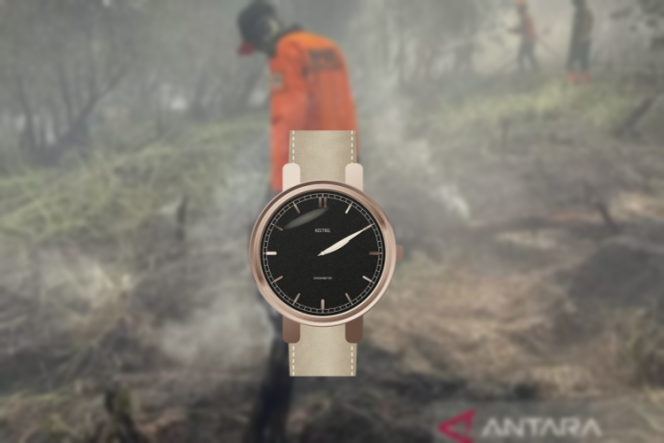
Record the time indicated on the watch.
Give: 2:10
